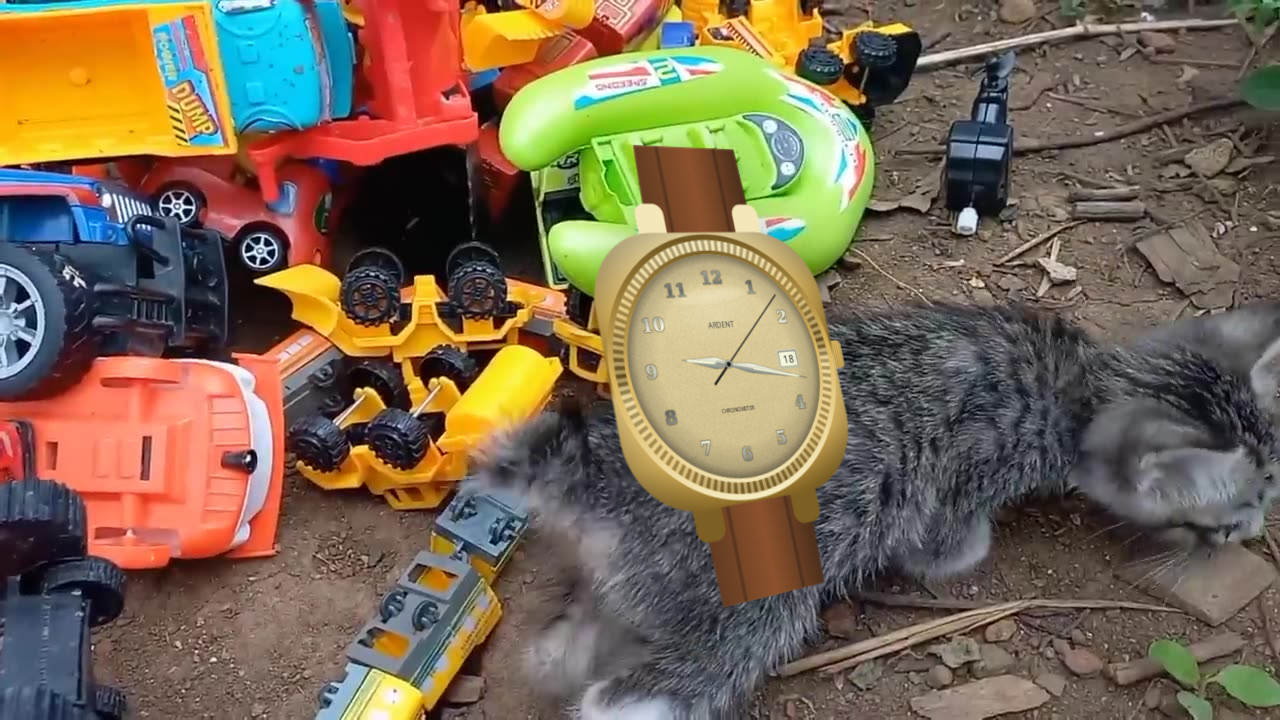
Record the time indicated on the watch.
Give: 9:17:08
